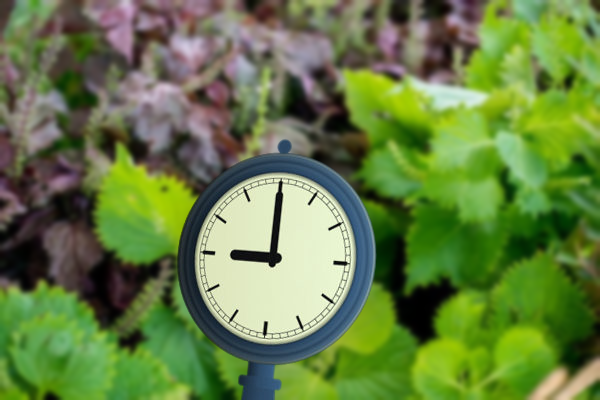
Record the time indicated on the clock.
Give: 9:00
